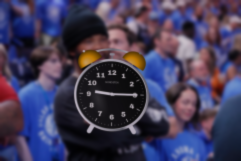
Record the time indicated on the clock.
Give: 9:15
